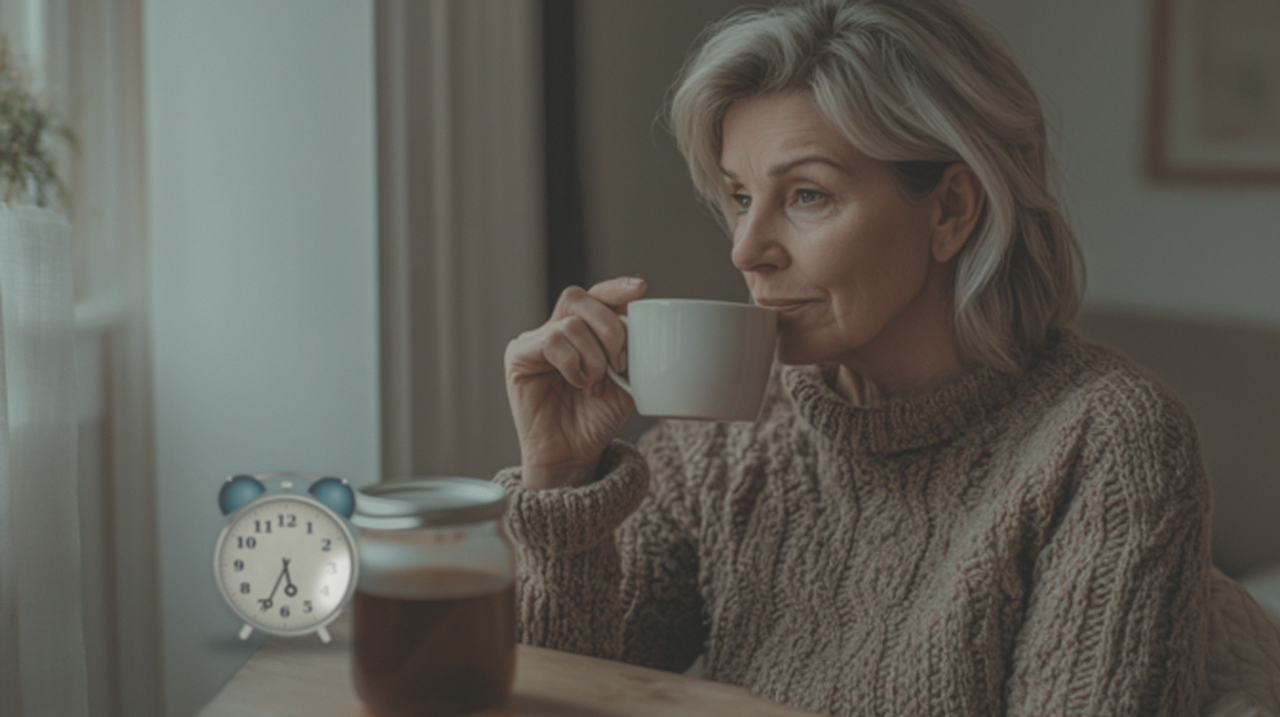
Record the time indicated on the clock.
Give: 5:34
